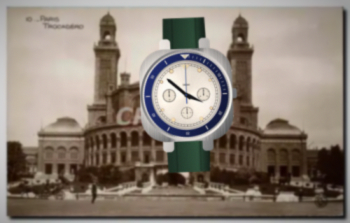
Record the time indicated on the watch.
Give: 3:52
